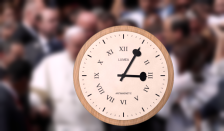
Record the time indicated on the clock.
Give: 3:05
